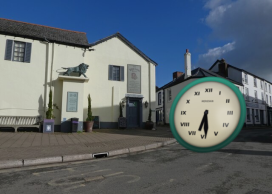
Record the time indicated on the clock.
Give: 6:29
